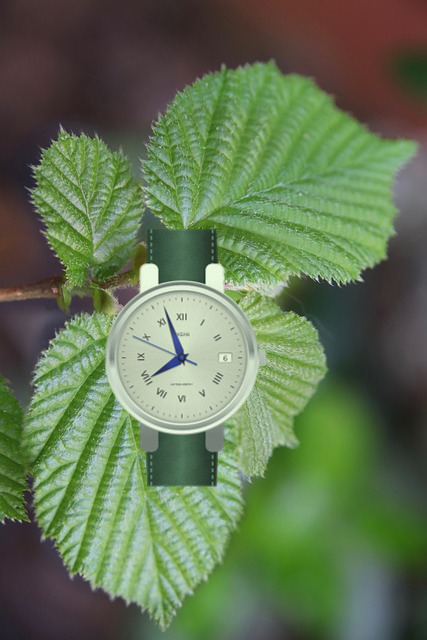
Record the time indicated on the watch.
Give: 7:56:49
